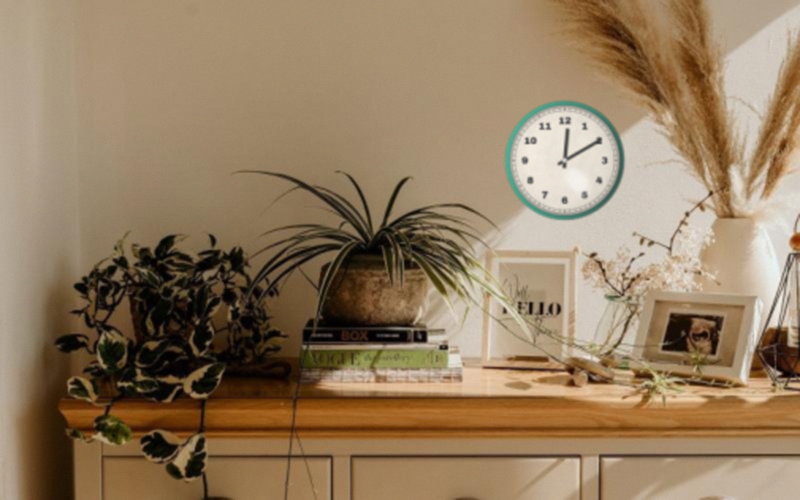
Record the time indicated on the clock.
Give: 12:10
